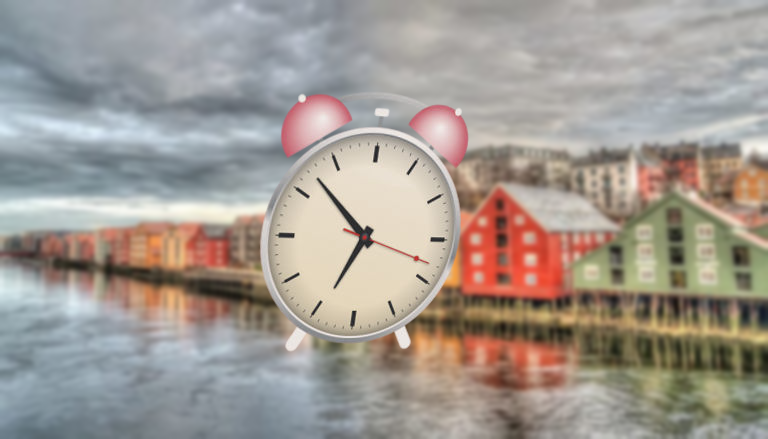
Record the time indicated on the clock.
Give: 6:52:18
